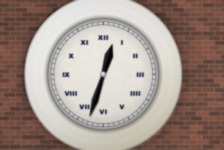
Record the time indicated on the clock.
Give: 12:33
